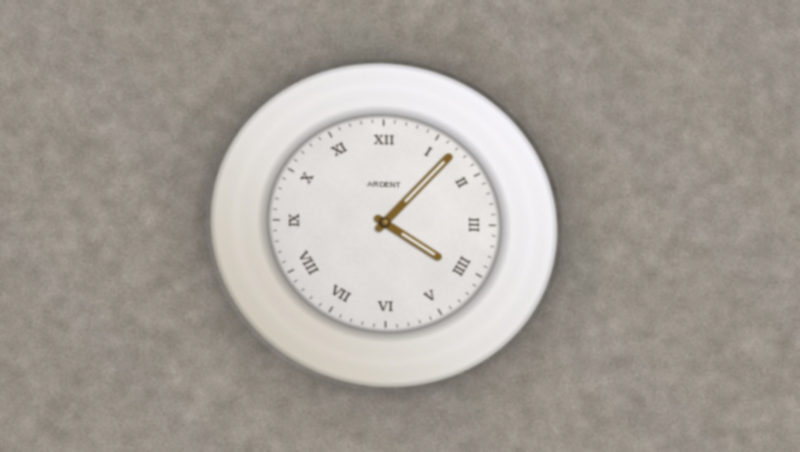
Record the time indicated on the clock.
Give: 4:07
